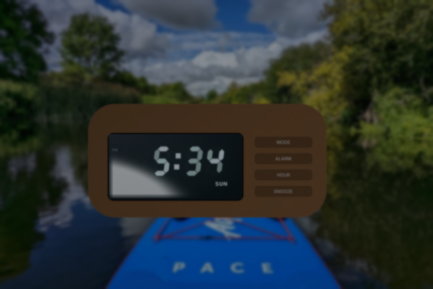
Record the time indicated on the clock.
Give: 5:34
